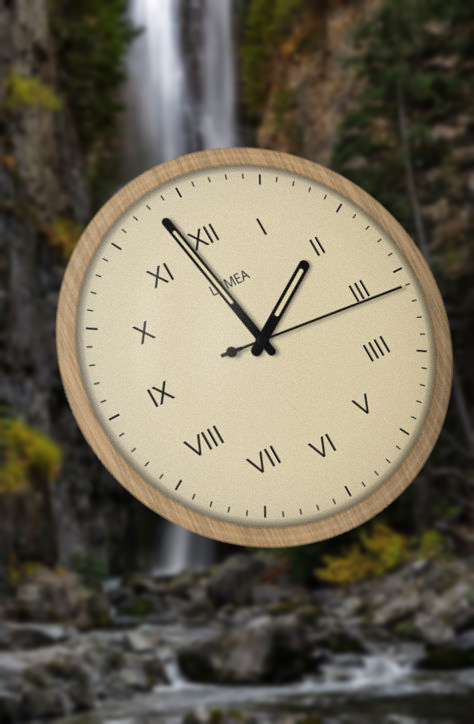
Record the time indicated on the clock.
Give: 1:58:16
